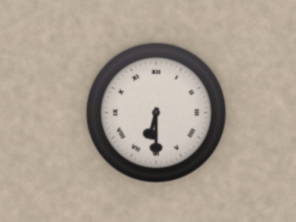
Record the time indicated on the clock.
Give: 6:30
